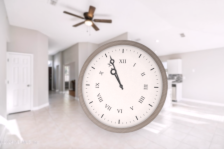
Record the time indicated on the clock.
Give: 10:56
